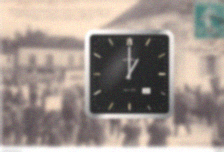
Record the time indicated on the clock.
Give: 1:00
